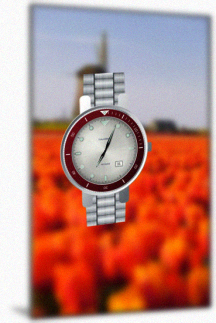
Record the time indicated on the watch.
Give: 7:04
